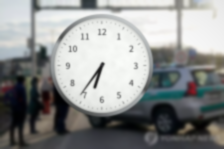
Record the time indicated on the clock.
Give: 6:36
